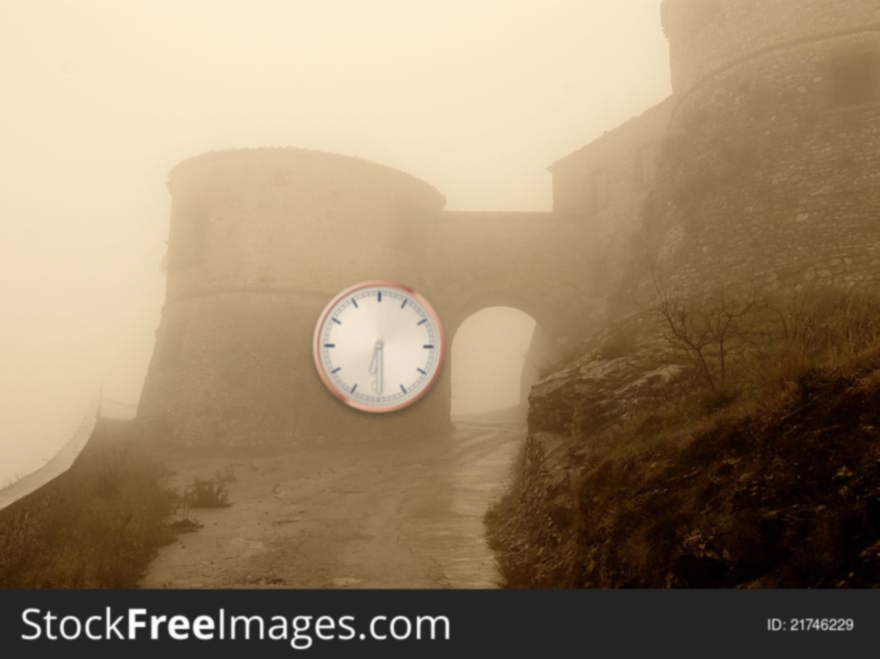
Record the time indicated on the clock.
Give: 6:30
